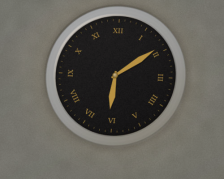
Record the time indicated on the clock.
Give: 6:09
